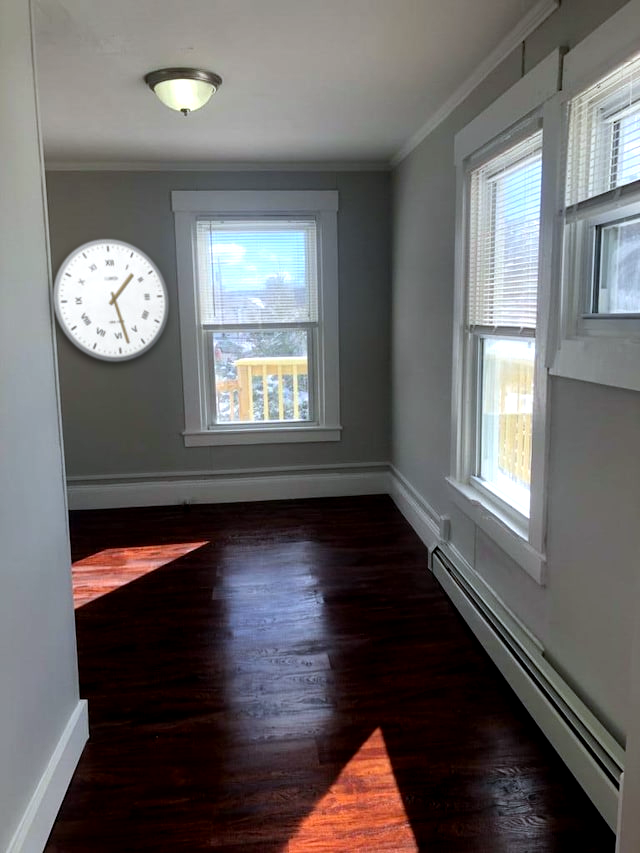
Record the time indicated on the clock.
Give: 1:28
